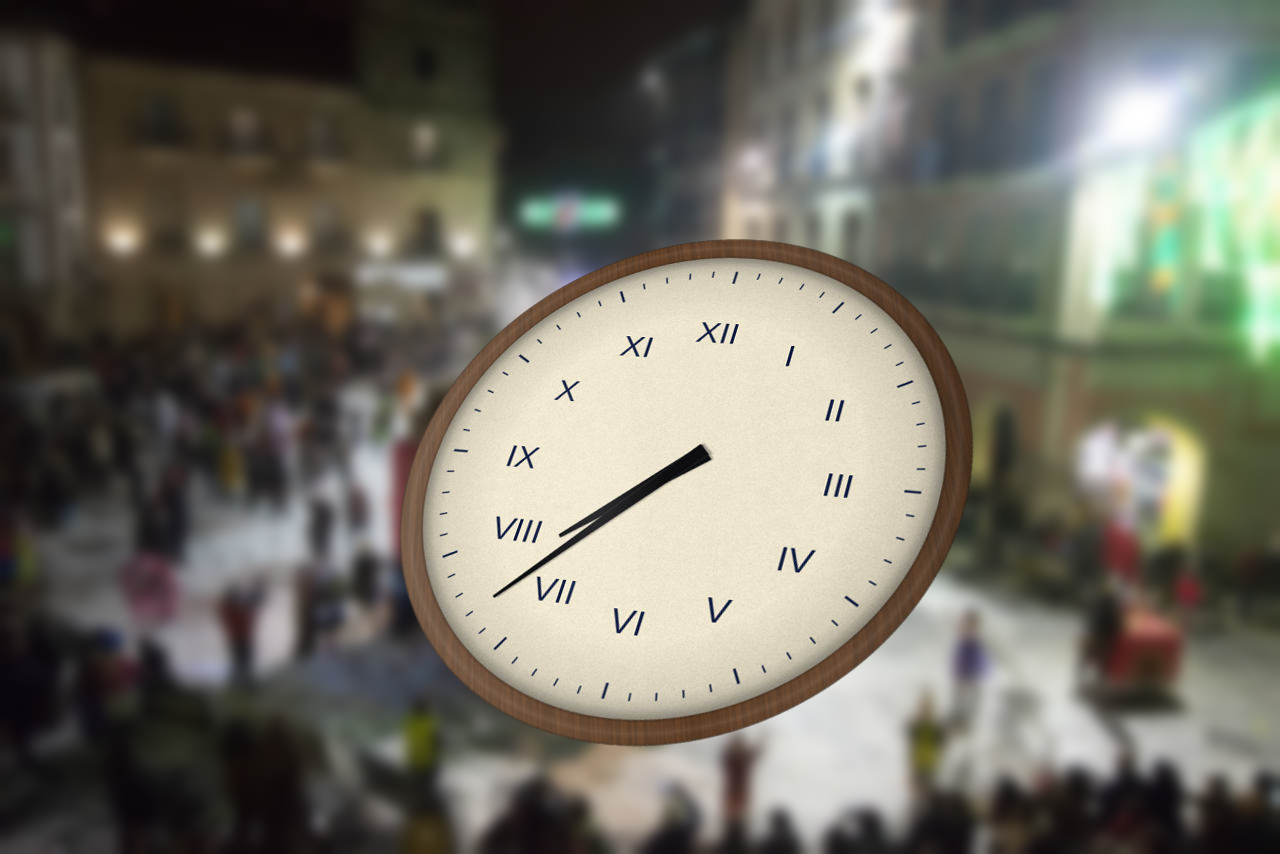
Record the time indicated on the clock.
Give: 7:37
